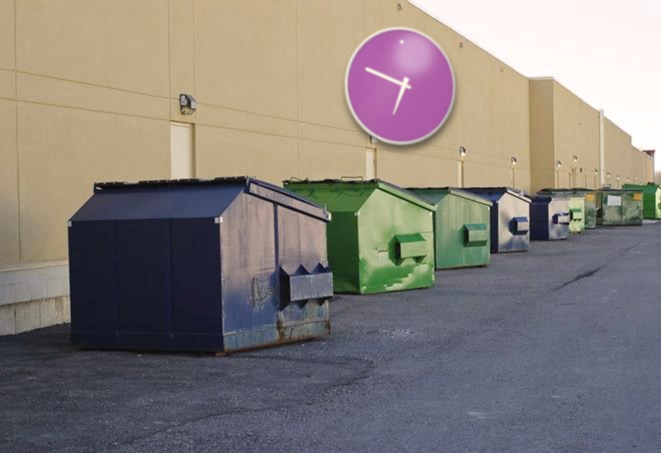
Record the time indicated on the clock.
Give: 6:49
